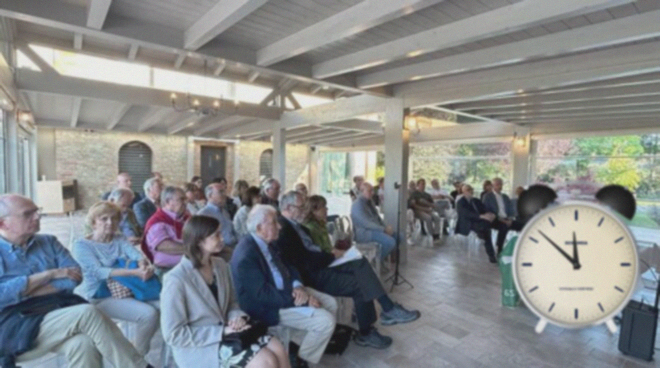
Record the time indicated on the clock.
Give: 11:52
